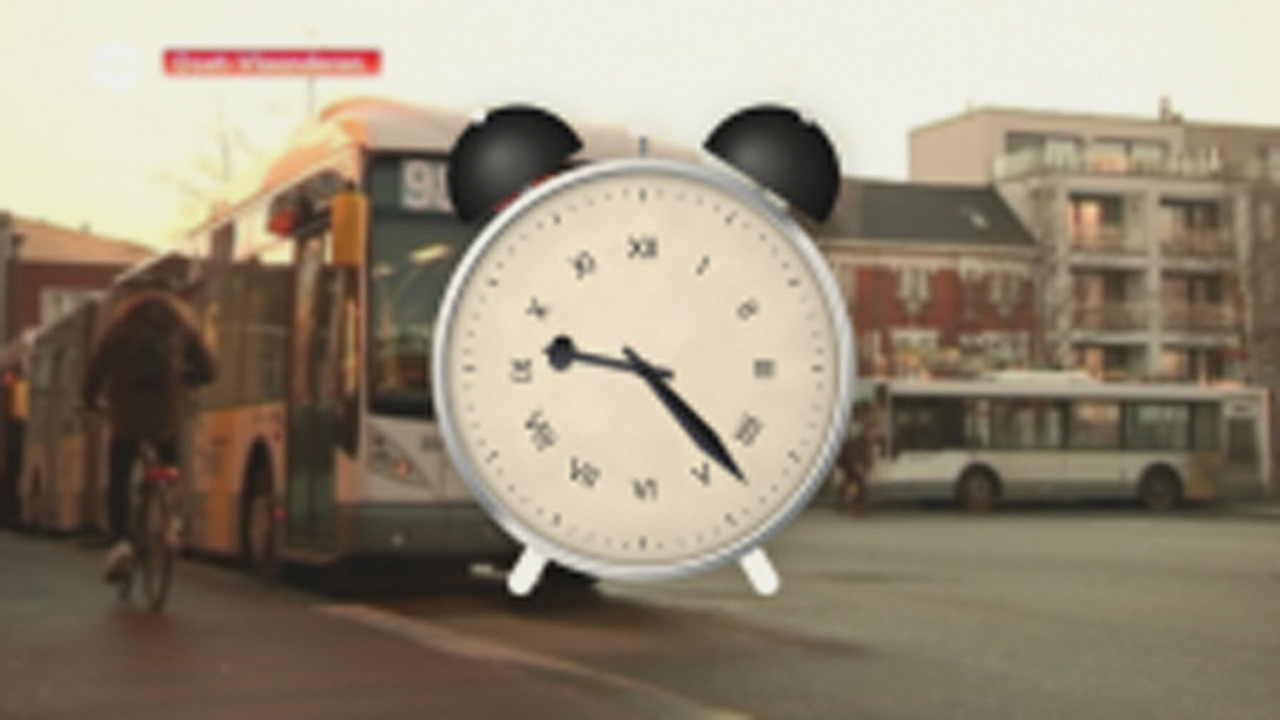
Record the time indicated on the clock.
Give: 9:23
